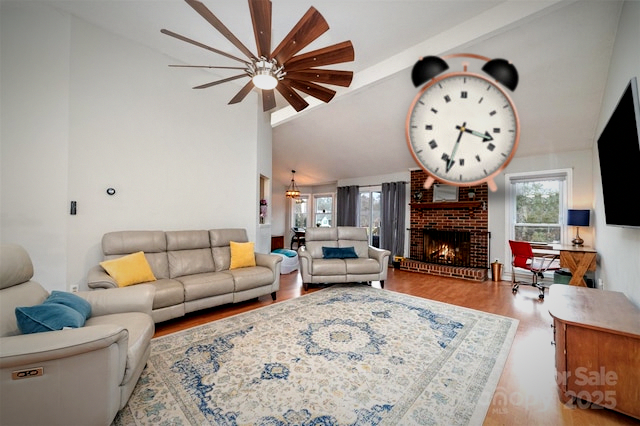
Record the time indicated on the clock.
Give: 3:33
